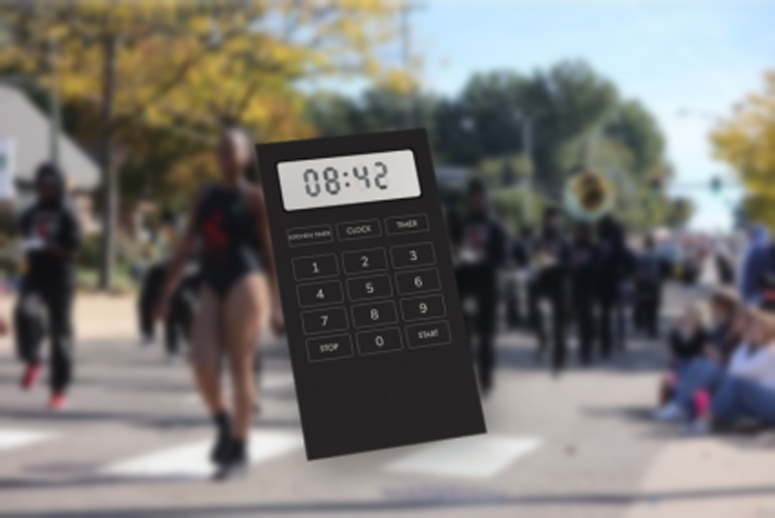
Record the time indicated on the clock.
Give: 8:42
